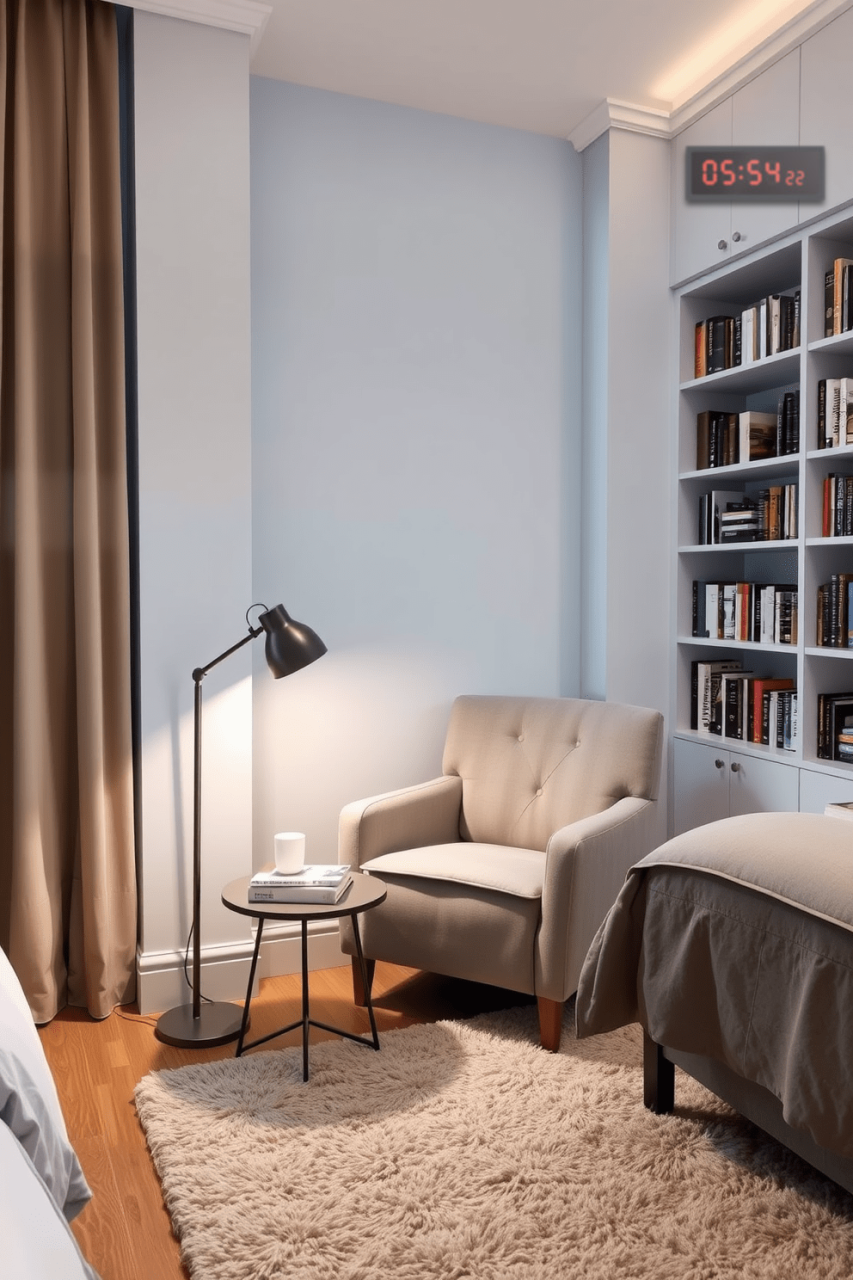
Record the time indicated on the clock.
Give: 5:54:22
